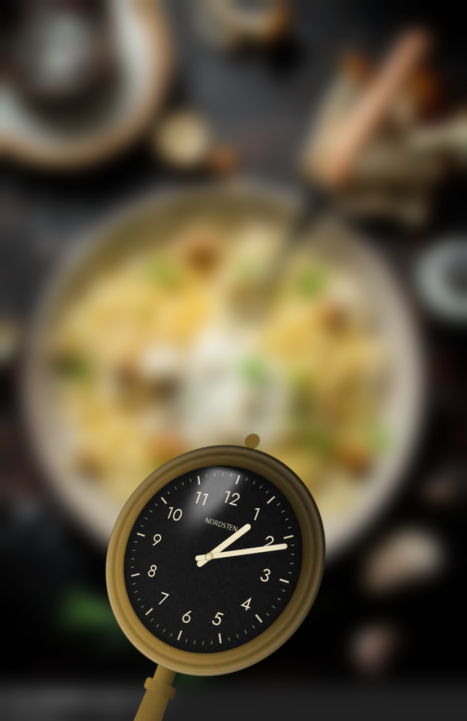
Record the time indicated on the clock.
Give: 1:11
